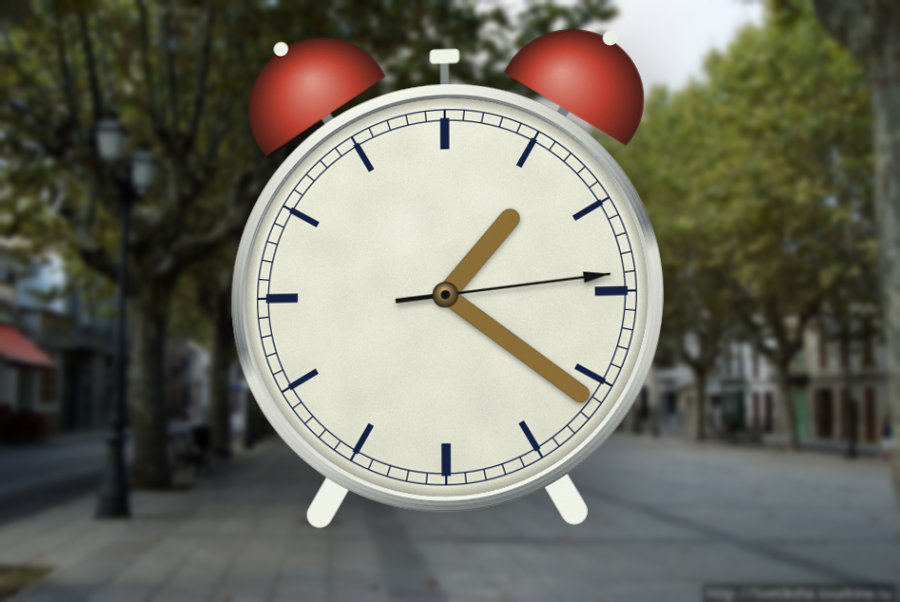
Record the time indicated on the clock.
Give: 1:21:14
